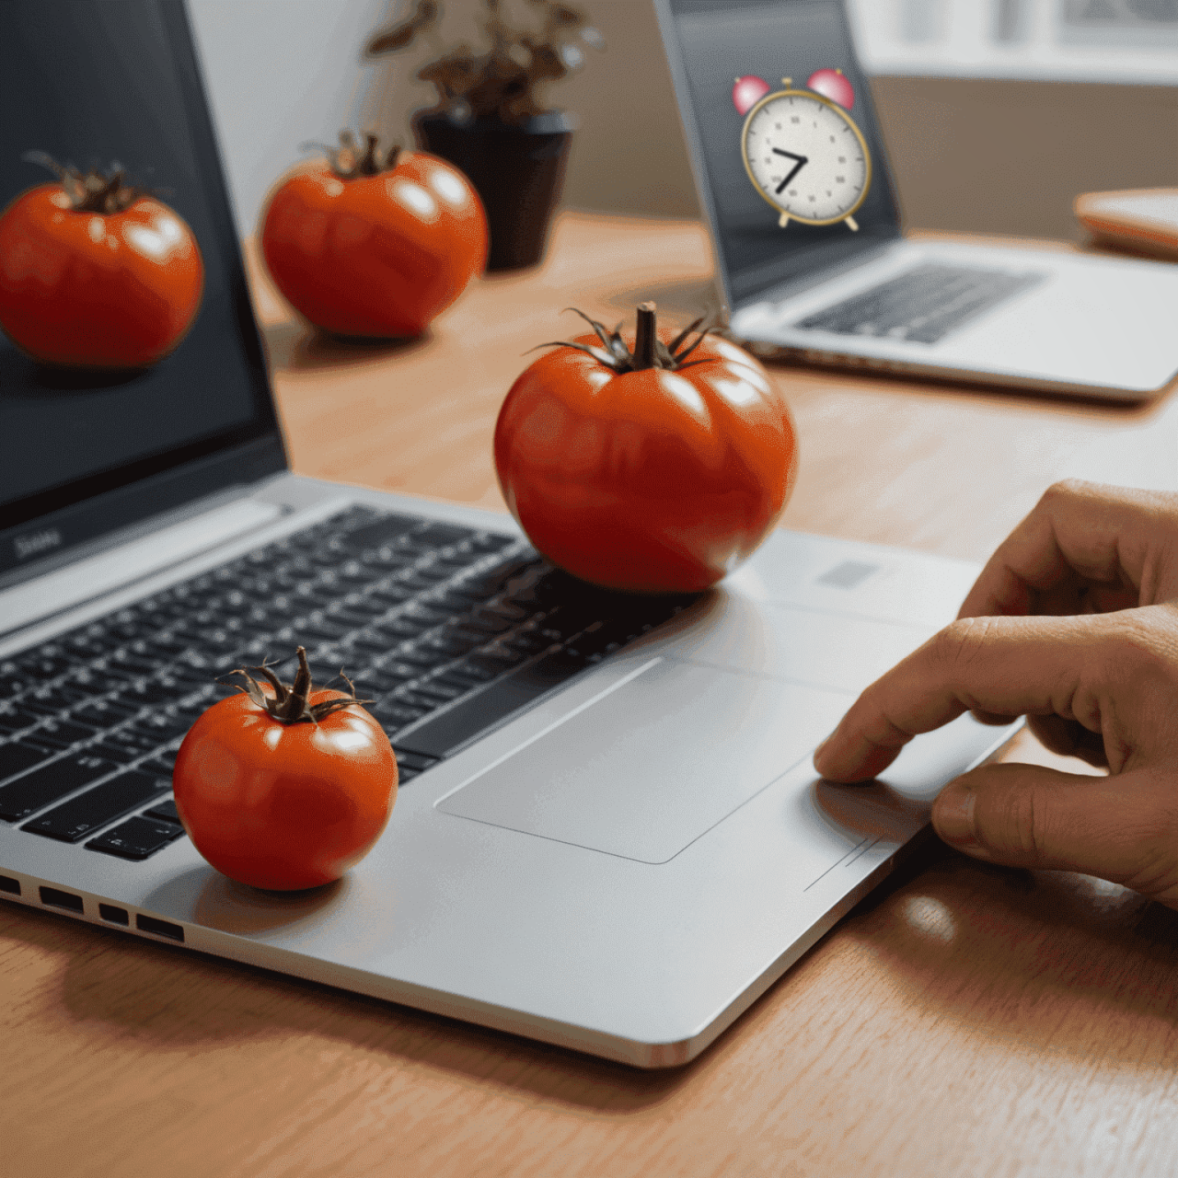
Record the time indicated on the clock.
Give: 9:38
